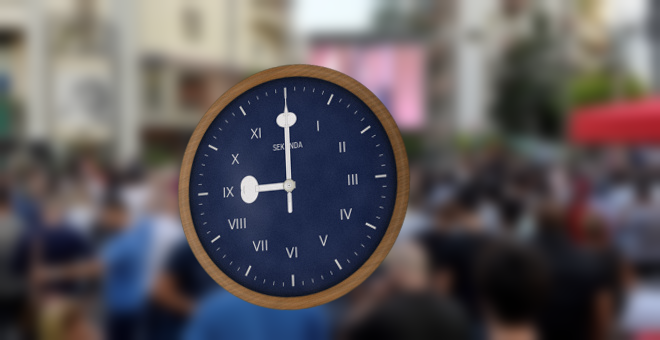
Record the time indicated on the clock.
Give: 9:00:00
